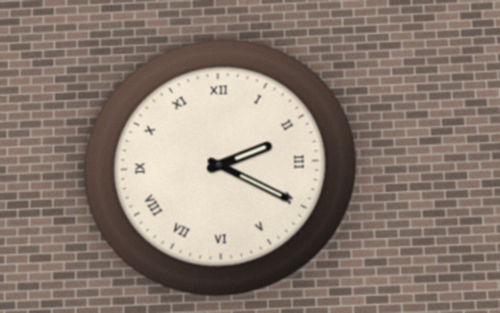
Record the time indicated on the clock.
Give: 2:20
